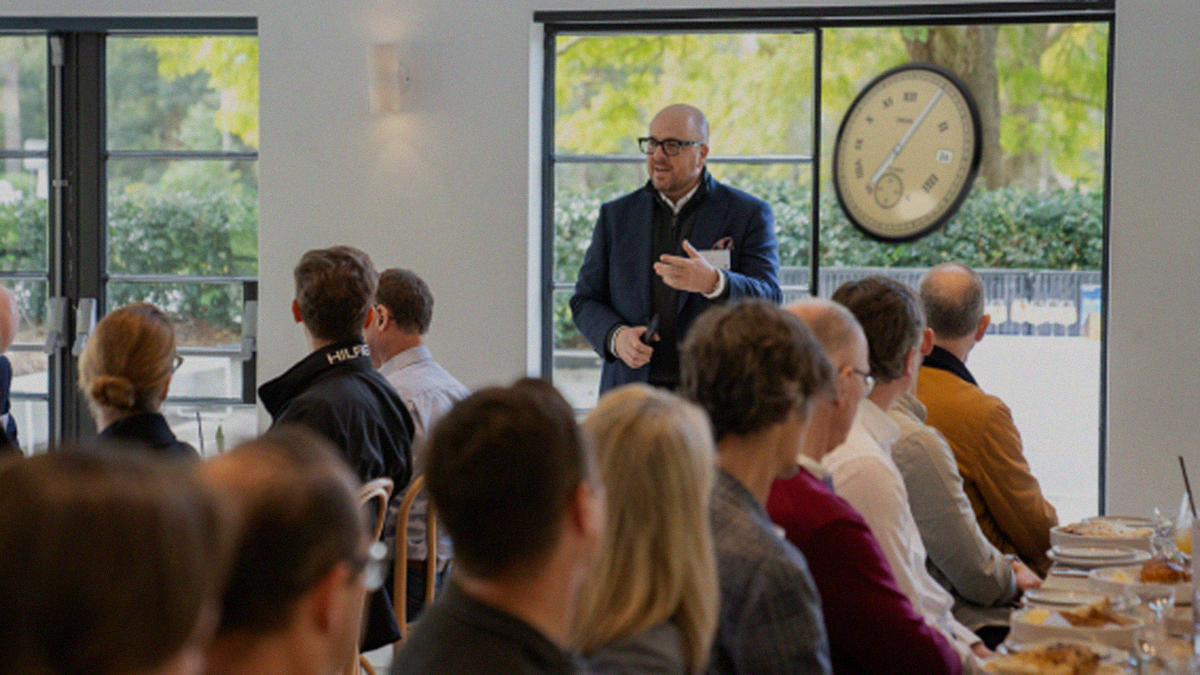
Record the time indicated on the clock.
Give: 7:05
